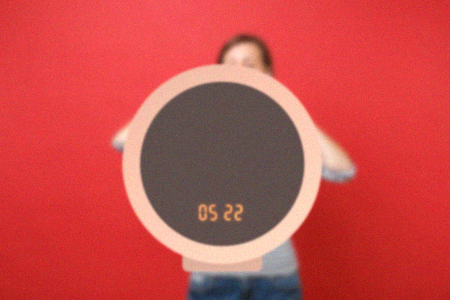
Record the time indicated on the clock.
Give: 5:22
